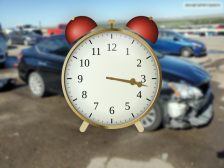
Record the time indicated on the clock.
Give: 3:17
